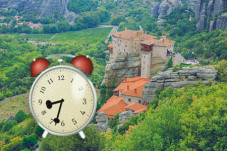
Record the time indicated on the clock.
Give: 8:33
